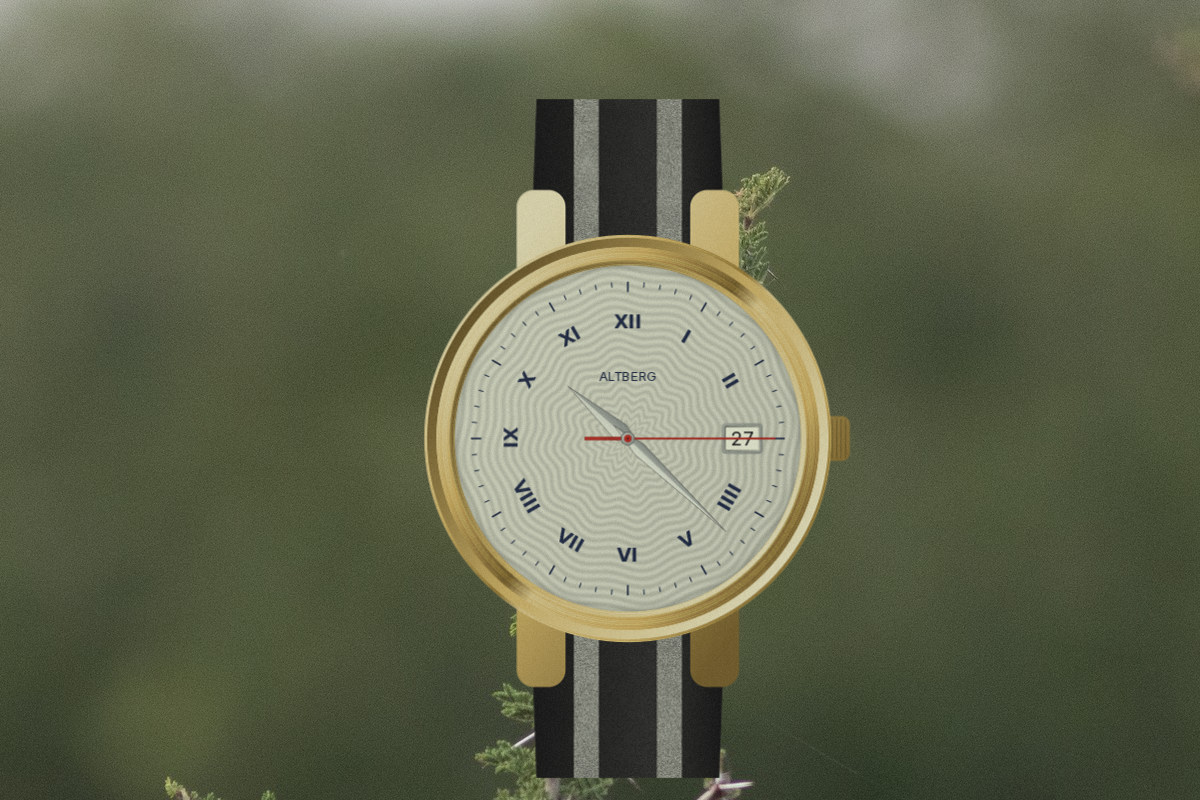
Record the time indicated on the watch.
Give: 10:22:15
